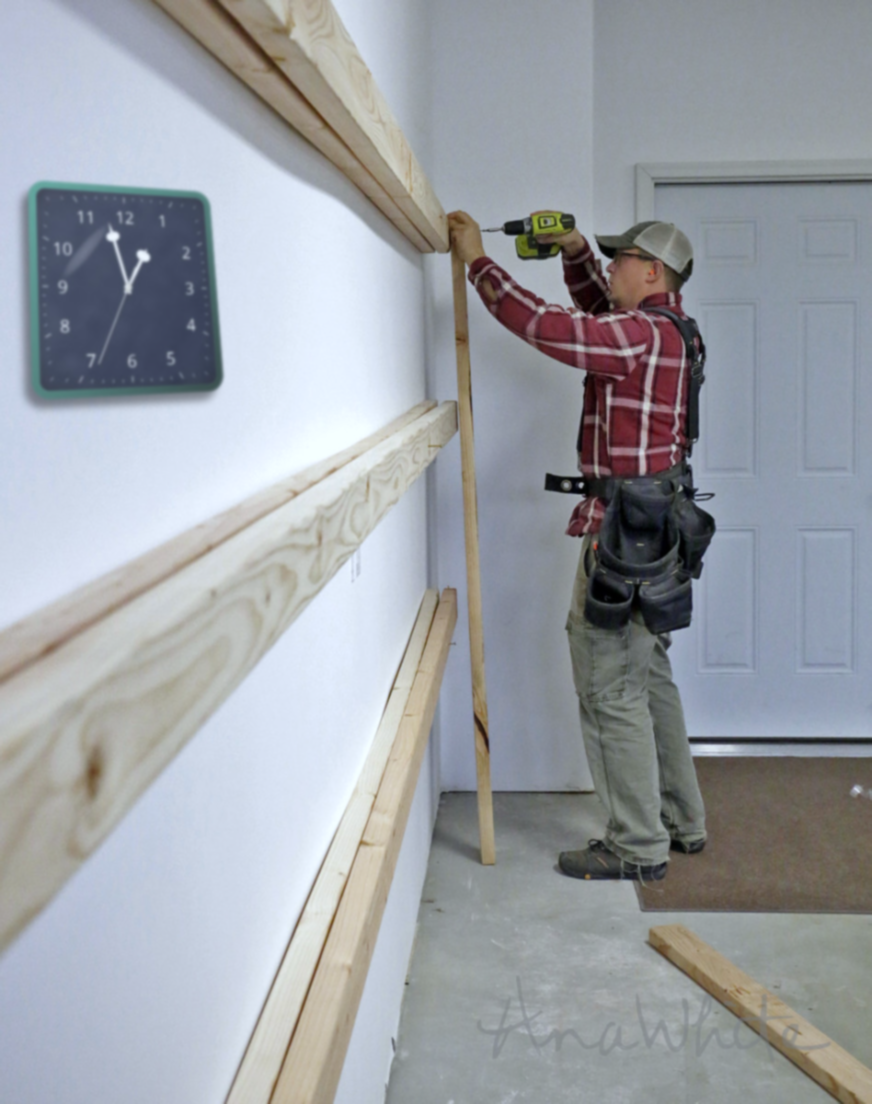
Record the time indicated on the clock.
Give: 12:57:34
